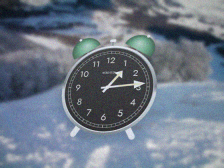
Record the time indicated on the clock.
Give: 1:14
